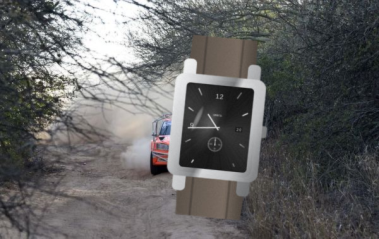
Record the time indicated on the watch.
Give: 10:44
